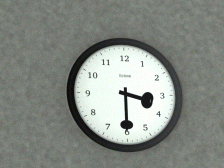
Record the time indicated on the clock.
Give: 3:30
